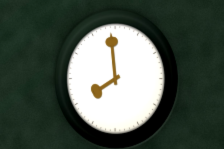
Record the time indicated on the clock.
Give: 7:59
